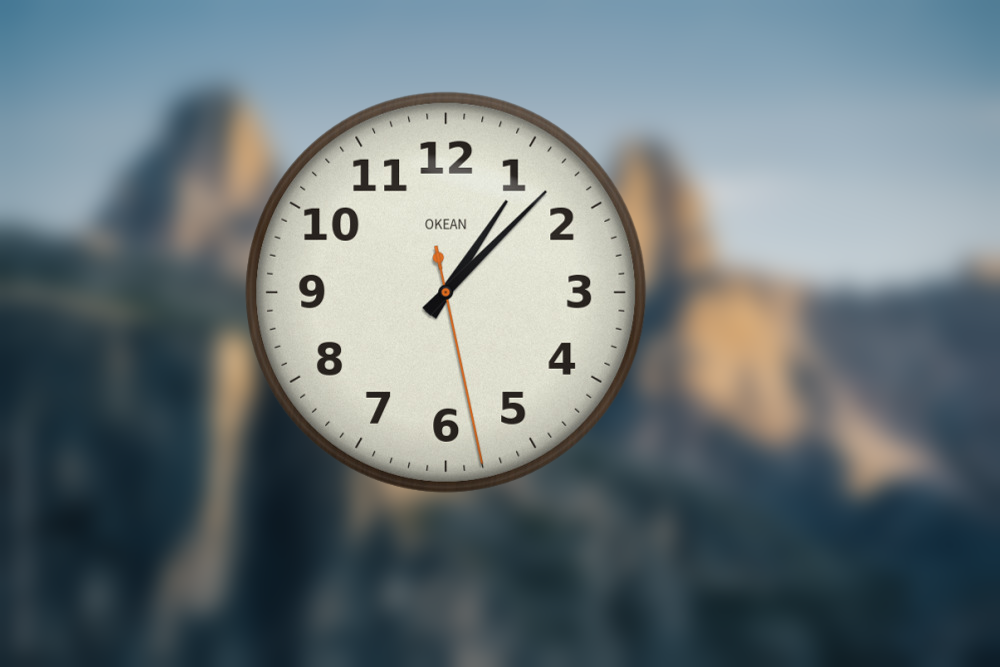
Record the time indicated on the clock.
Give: 1:07:28
